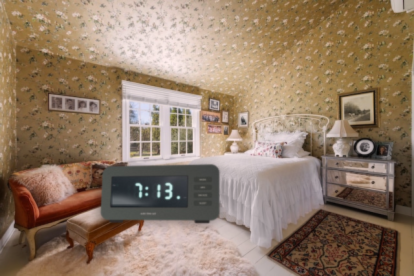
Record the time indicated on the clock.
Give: 7:13
